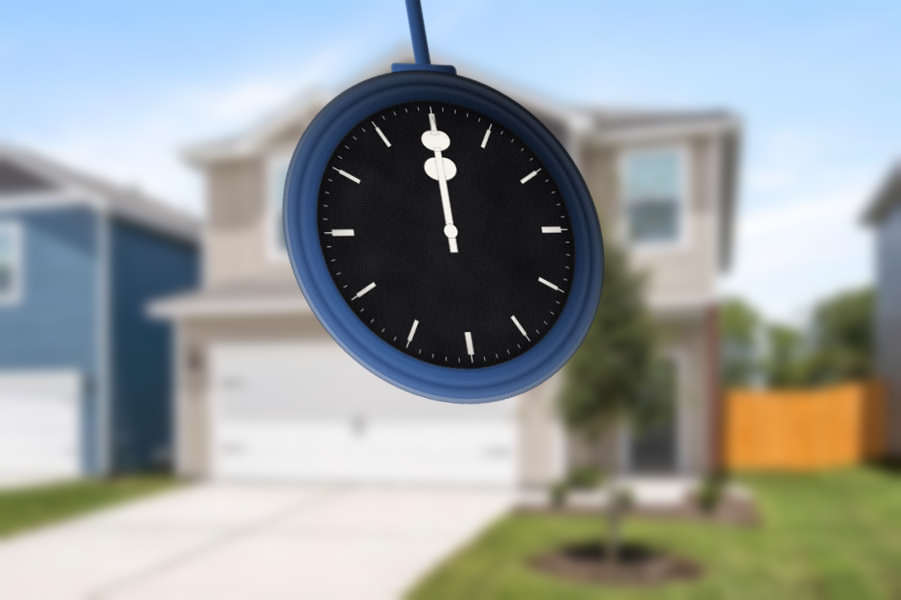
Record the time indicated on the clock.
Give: 12:00
